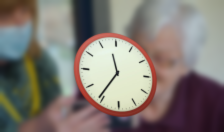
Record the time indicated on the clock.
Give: 11:36
